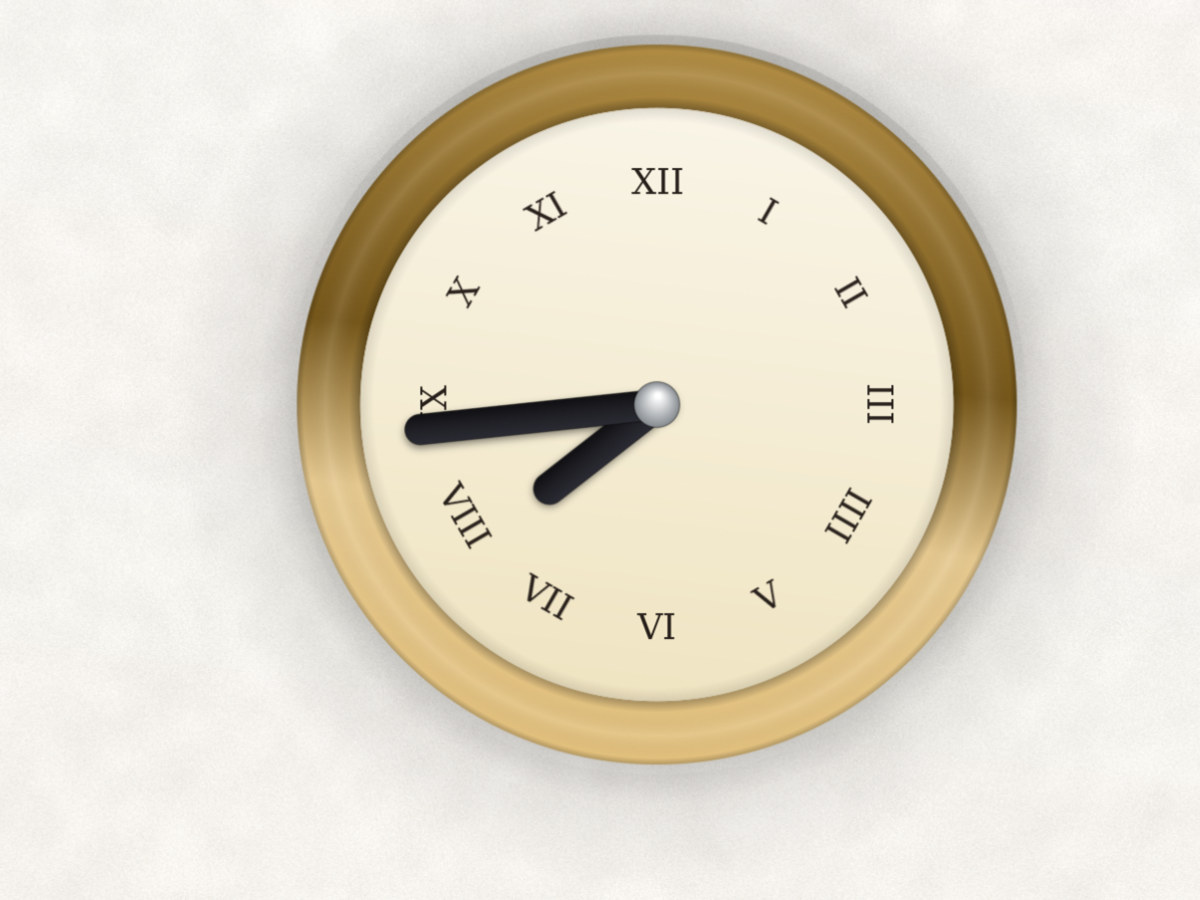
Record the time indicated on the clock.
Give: 7:44
